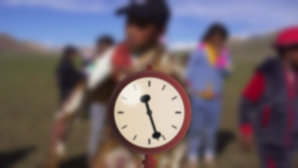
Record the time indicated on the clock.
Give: 11:27
